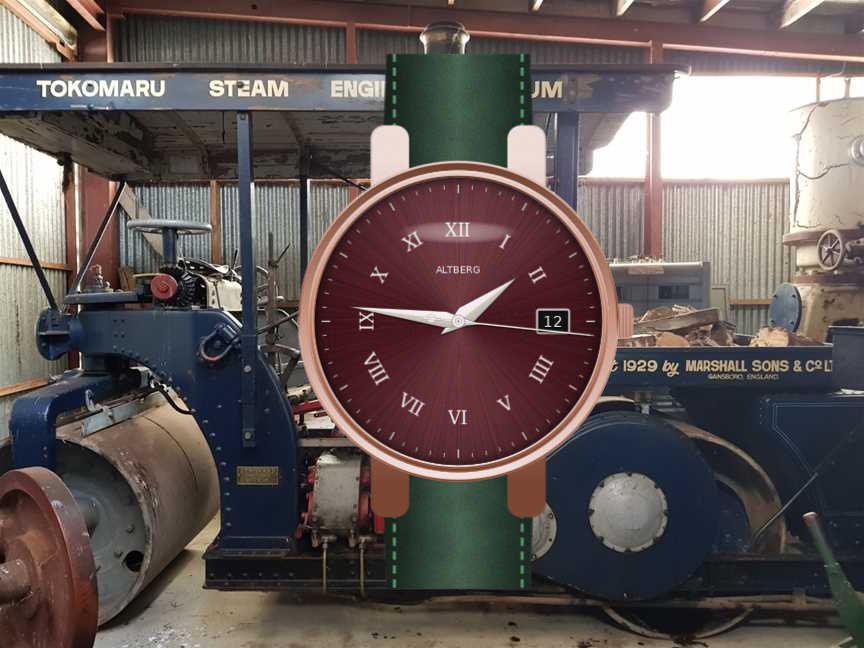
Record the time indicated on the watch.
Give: 1:46:16
